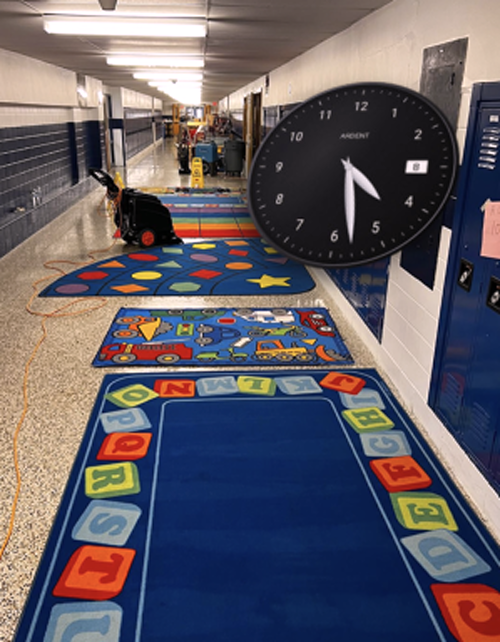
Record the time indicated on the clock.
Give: 4:28
